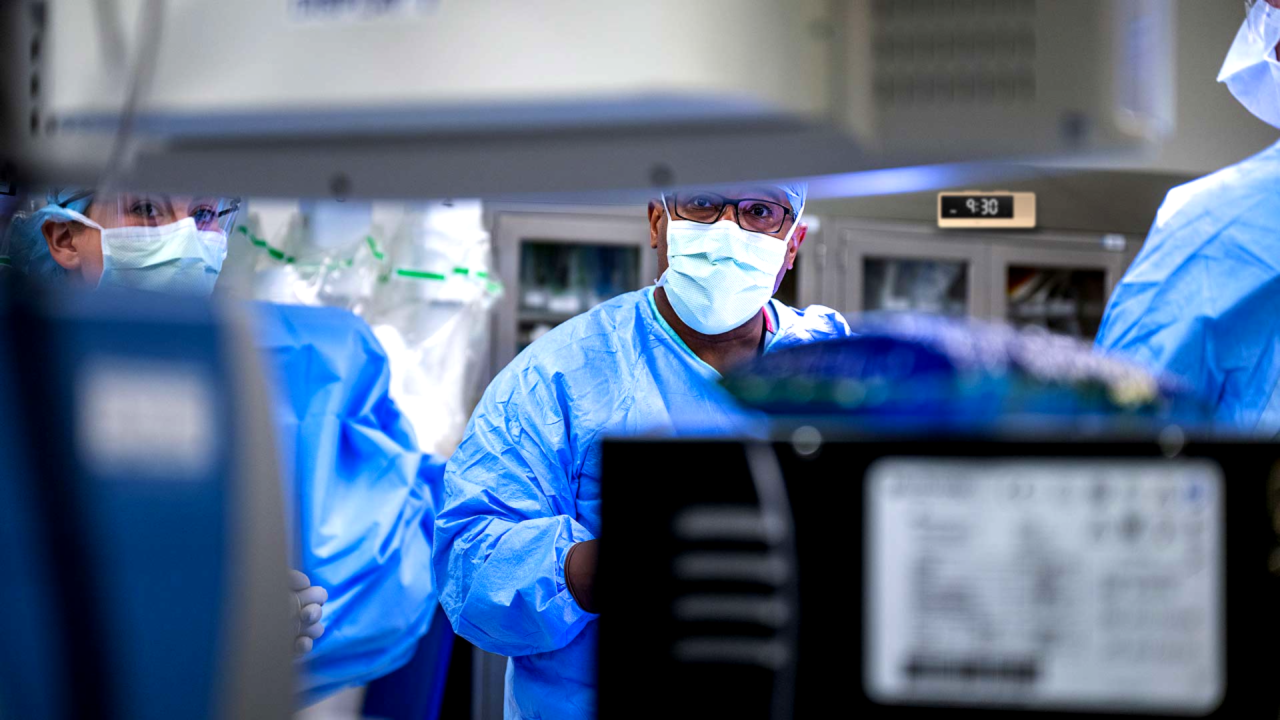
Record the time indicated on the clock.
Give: 9:30
